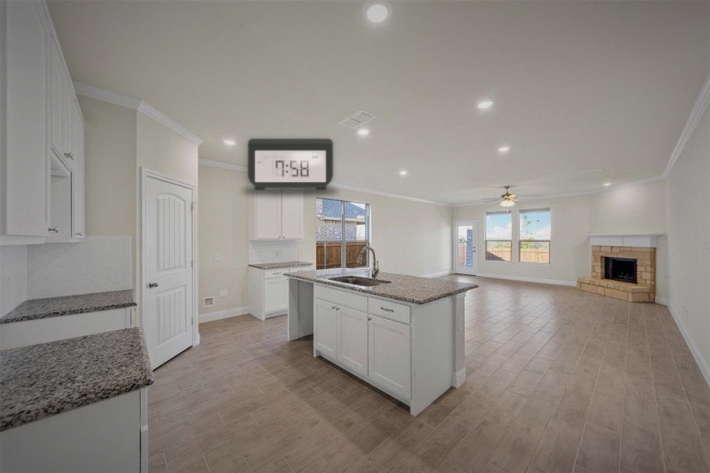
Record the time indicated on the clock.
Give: 7:58
